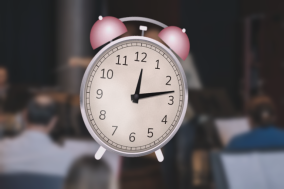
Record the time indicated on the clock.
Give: 12:13
